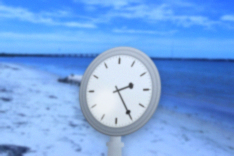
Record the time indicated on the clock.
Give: 2:25
